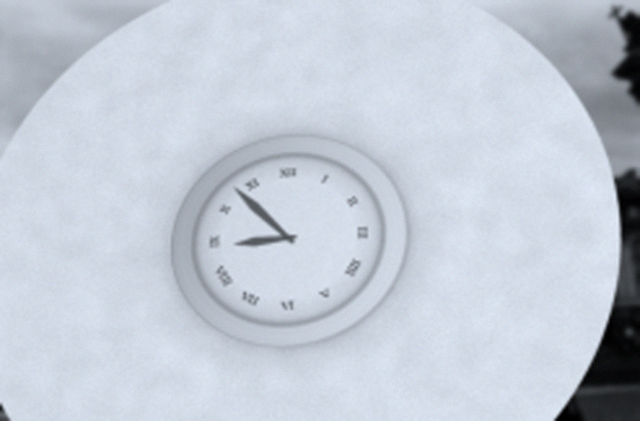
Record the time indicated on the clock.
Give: 8:53
